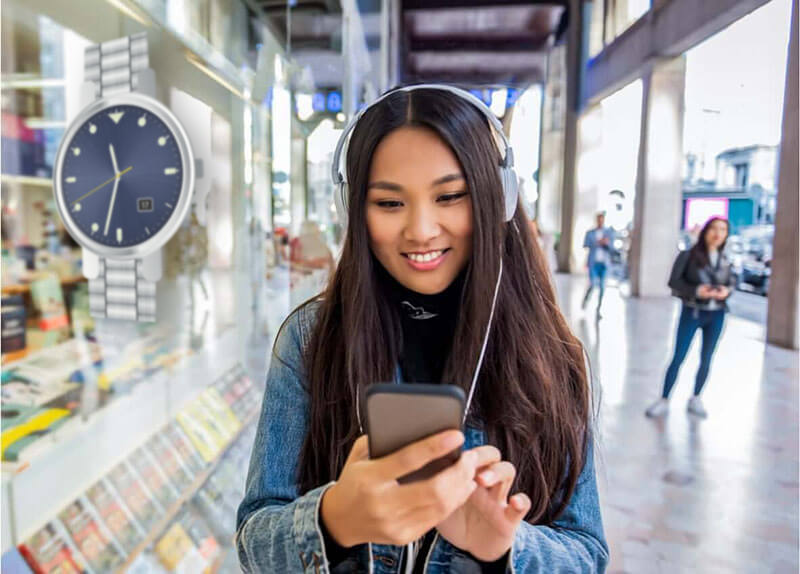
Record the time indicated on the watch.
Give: 11:32:41
